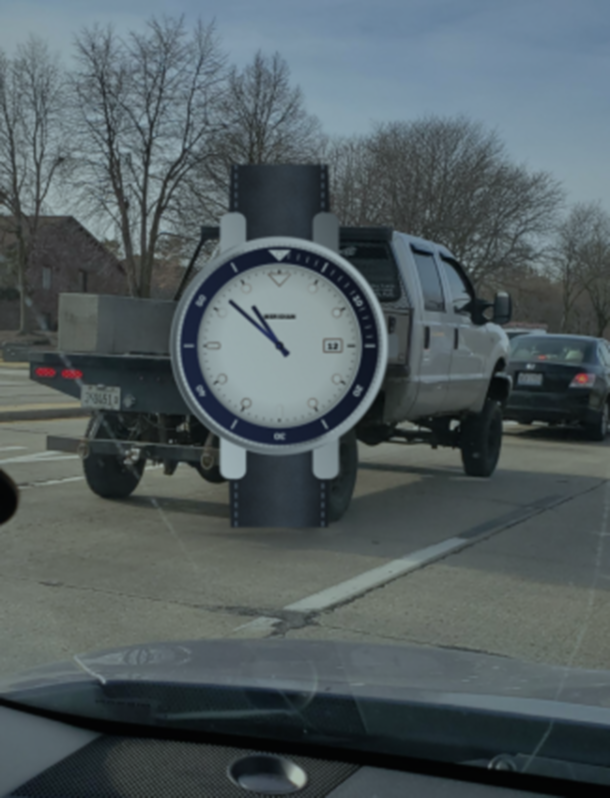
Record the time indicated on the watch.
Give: 10:52
